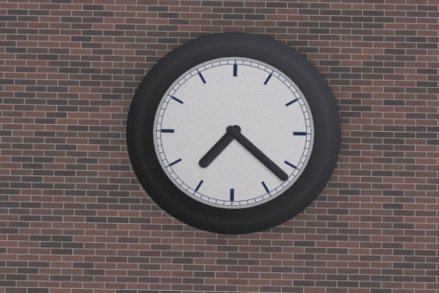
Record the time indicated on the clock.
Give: 7:22
